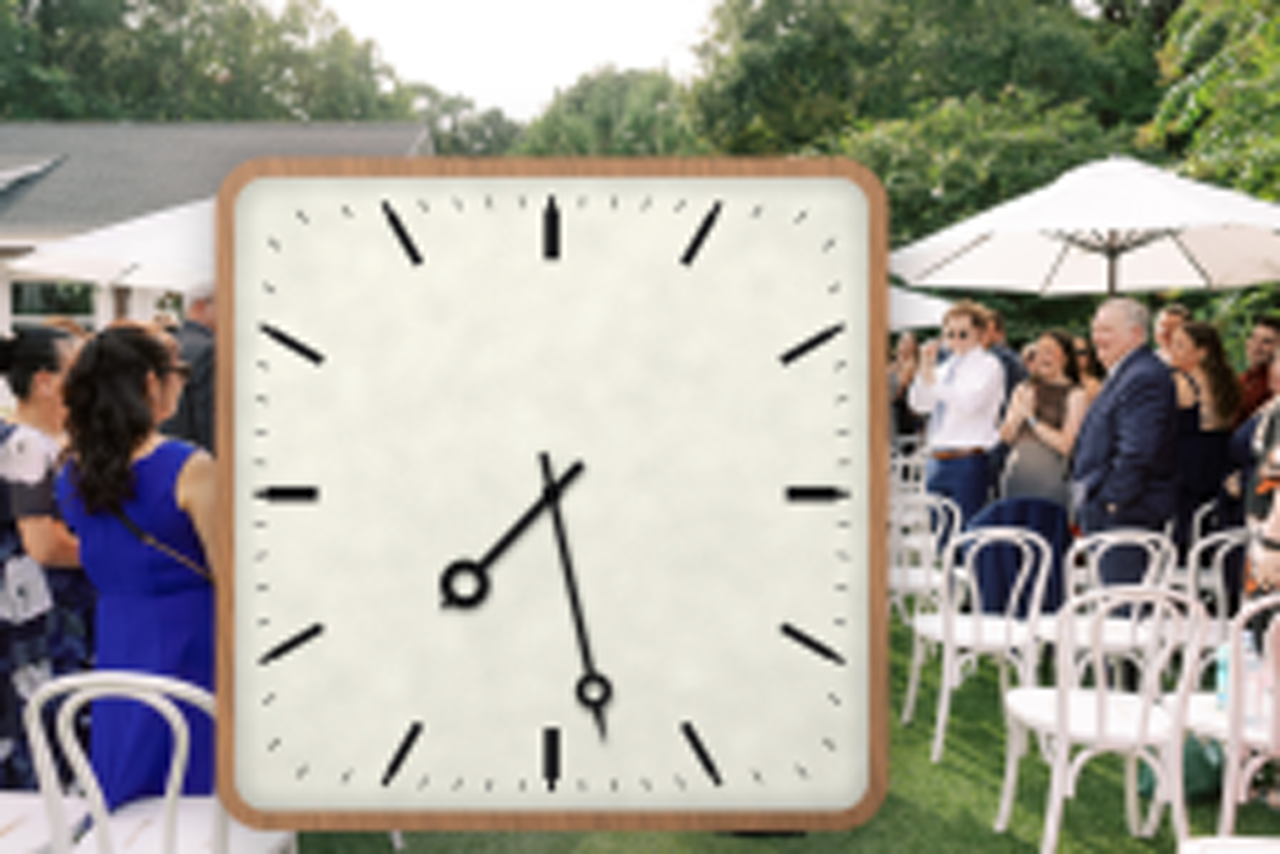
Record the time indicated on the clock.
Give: 7:28
